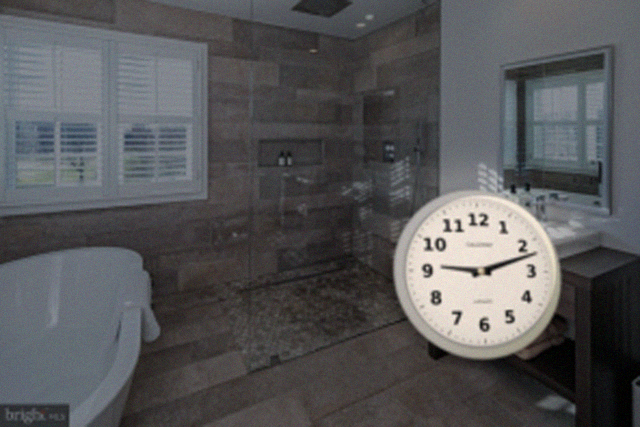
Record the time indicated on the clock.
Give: 9:12
